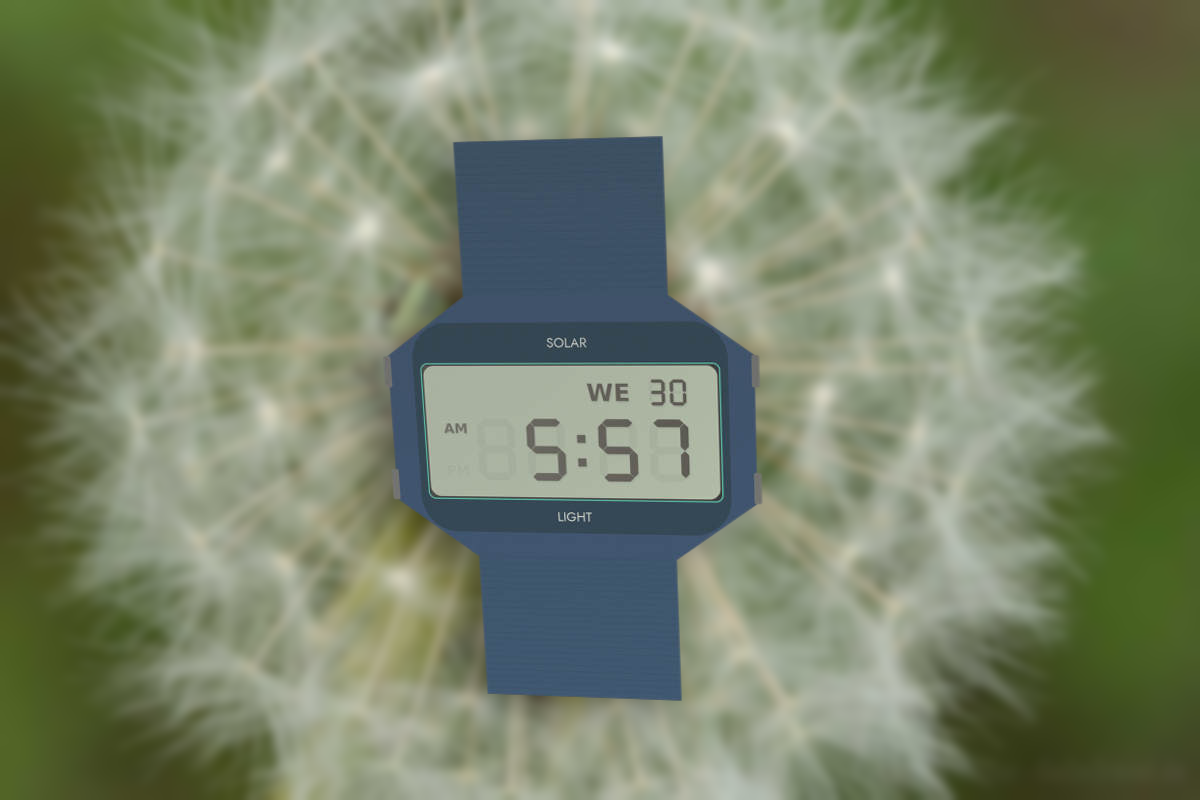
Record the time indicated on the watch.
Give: 5:57
